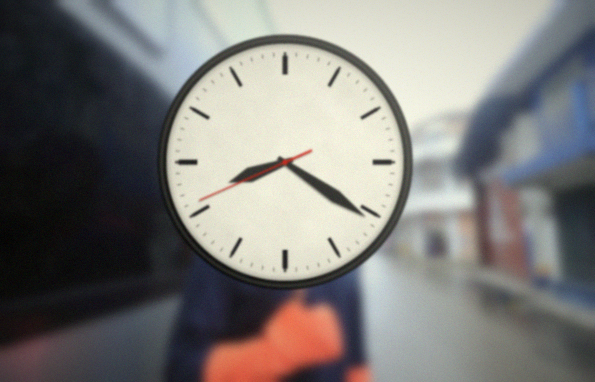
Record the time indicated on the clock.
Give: 8:20:41
